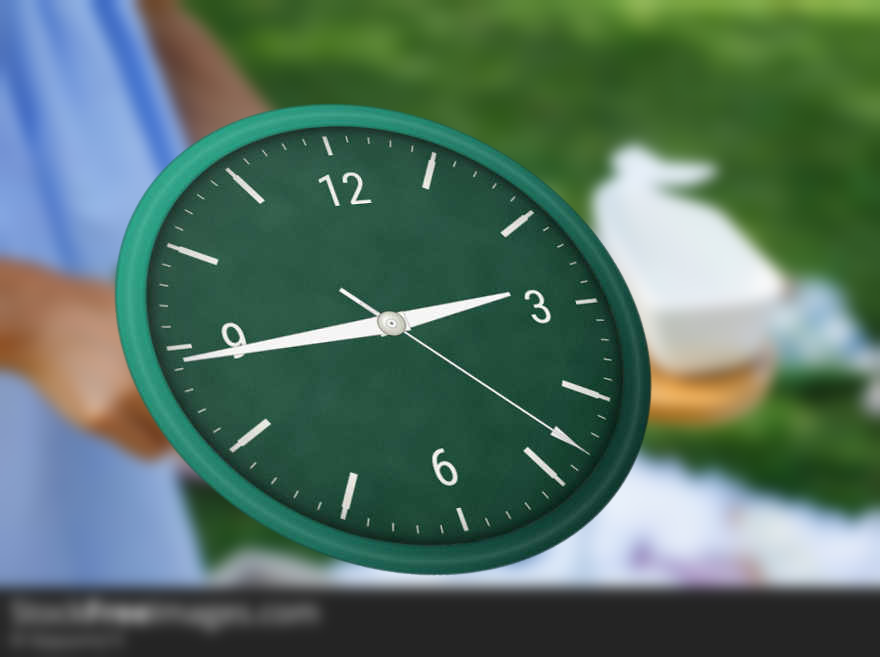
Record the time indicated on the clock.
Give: 2:44:23
